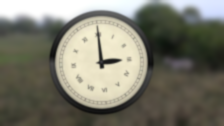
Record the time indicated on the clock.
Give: 3:00
